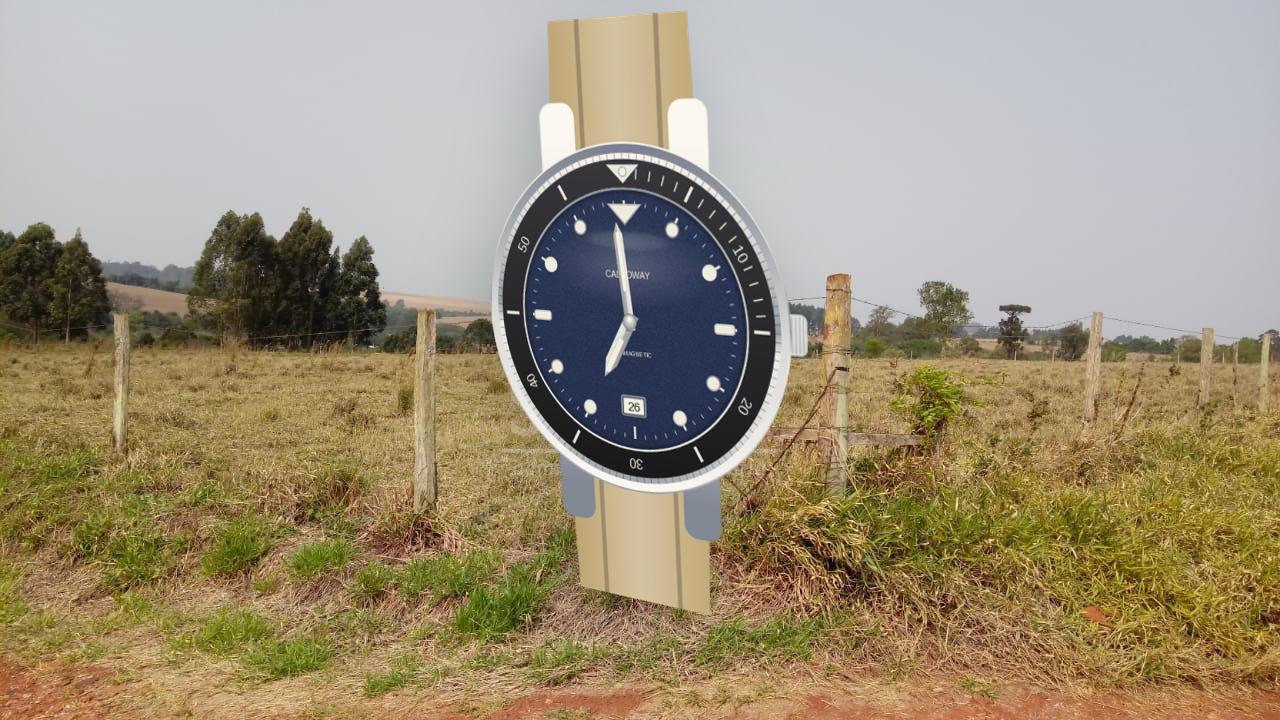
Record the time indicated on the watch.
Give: 6:59
